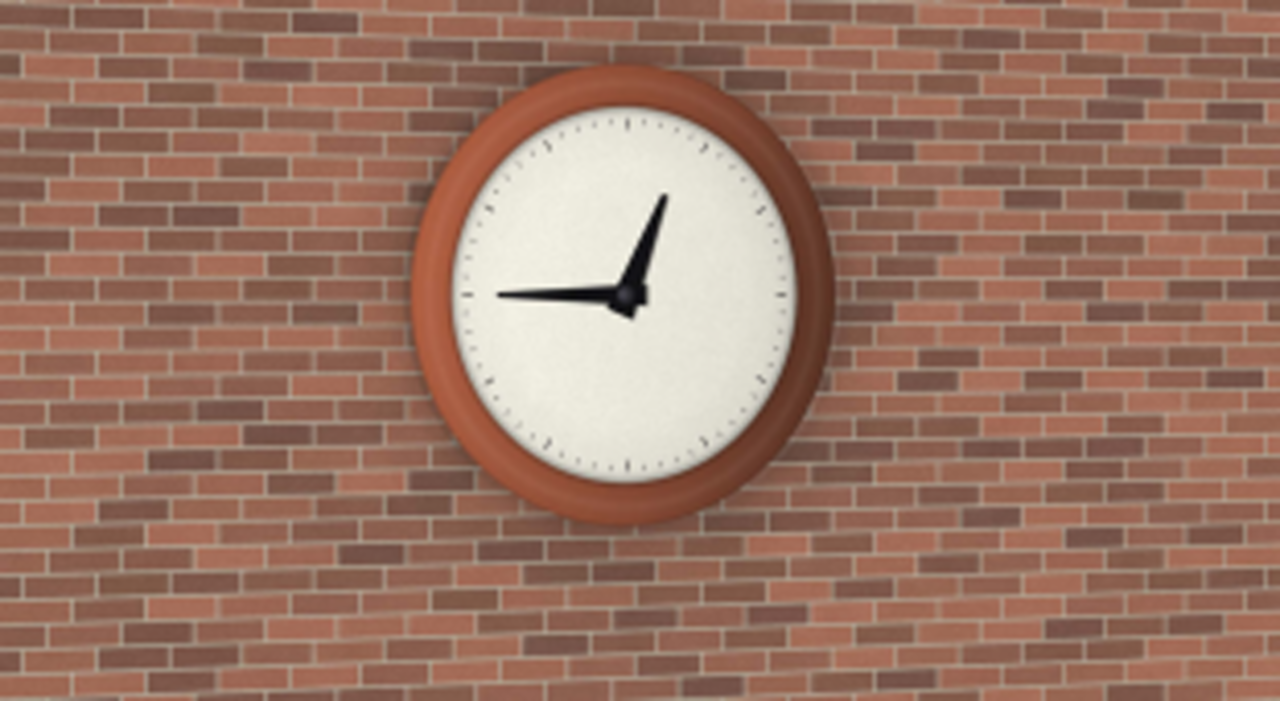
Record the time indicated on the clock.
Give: 12:45
